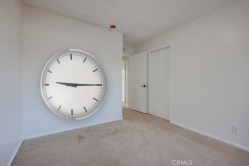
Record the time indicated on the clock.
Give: 9:15
